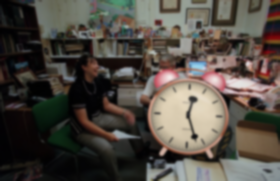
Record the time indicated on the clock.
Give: 12:27
